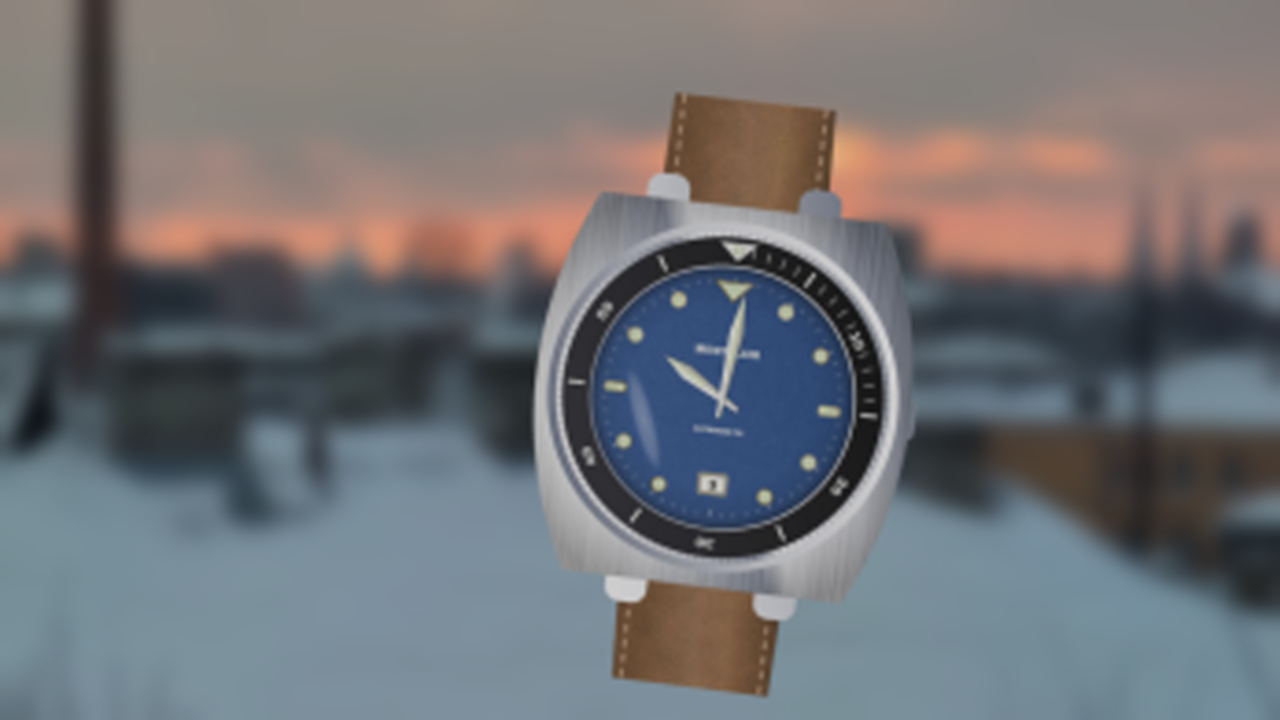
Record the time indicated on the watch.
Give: 10:01
